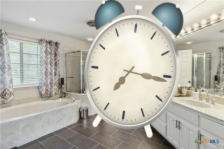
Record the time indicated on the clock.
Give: 7:16
